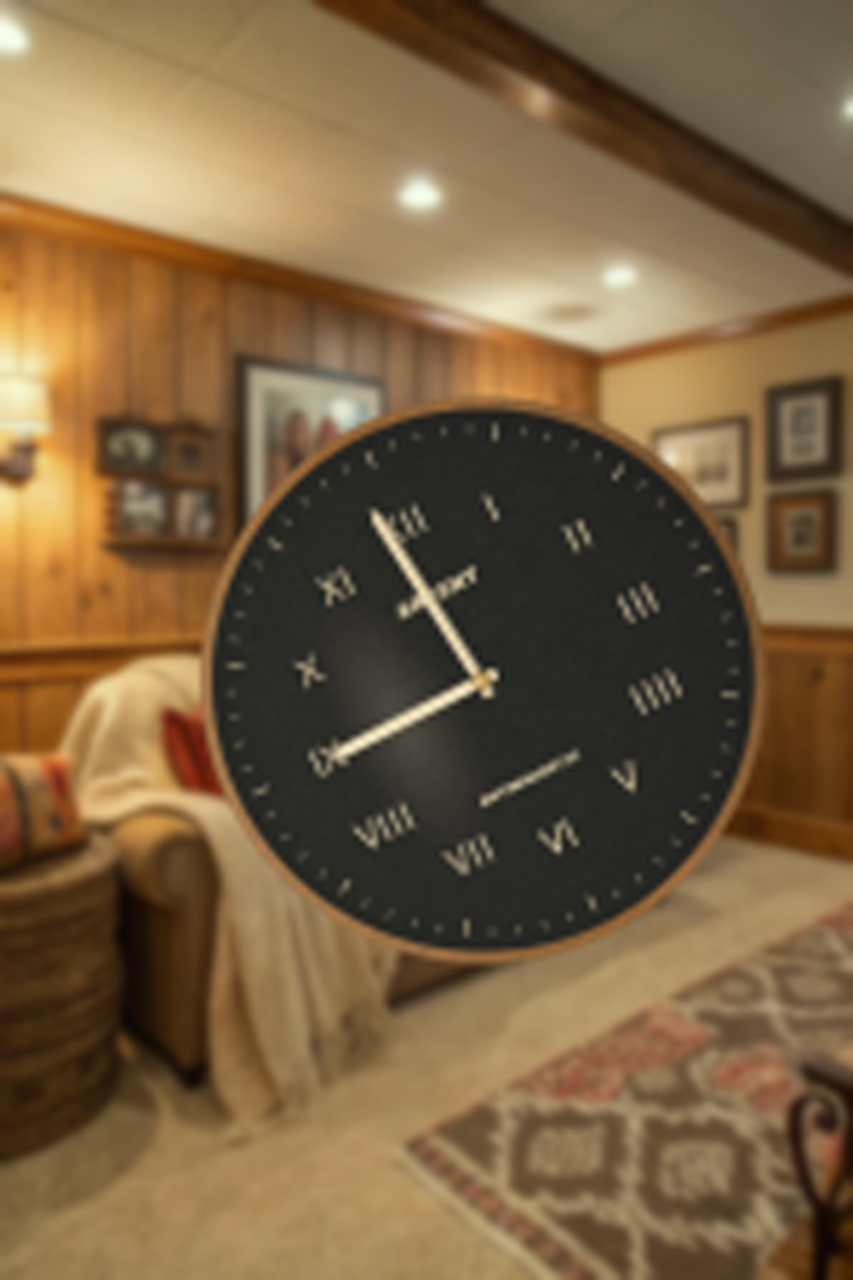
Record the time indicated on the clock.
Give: 8:59
